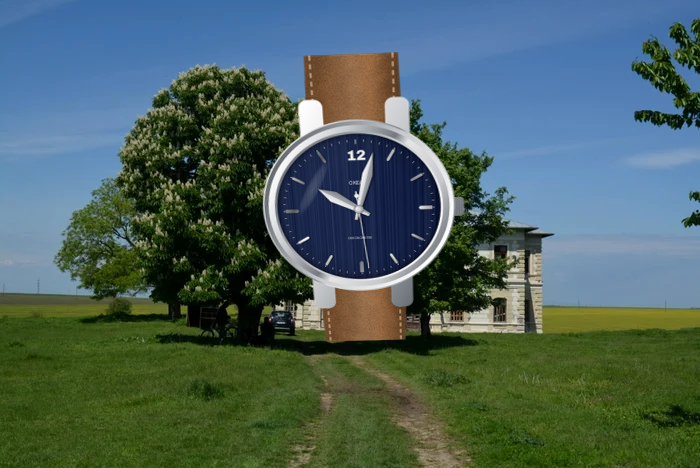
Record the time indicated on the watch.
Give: 10:02:29
